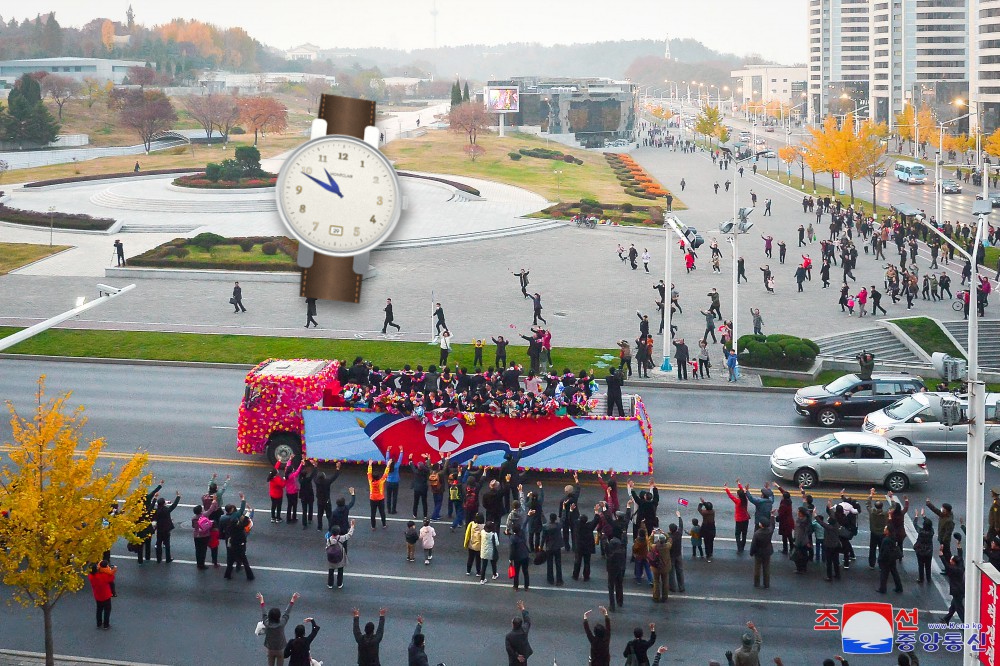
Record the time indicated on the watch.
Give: 10:49
